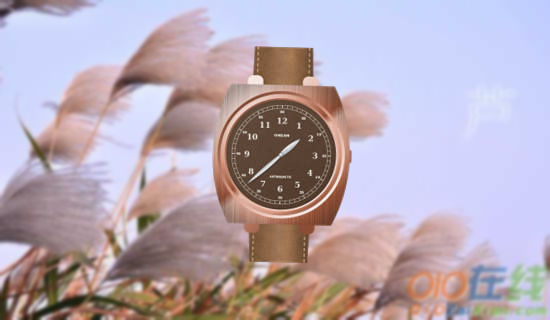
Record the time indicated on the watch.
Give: 1:38
